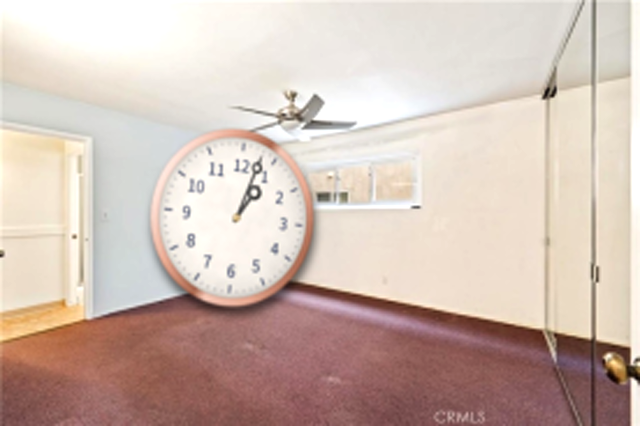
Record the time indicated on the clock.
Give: 1:03
